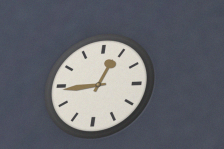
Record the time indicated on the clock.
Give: 12:44
